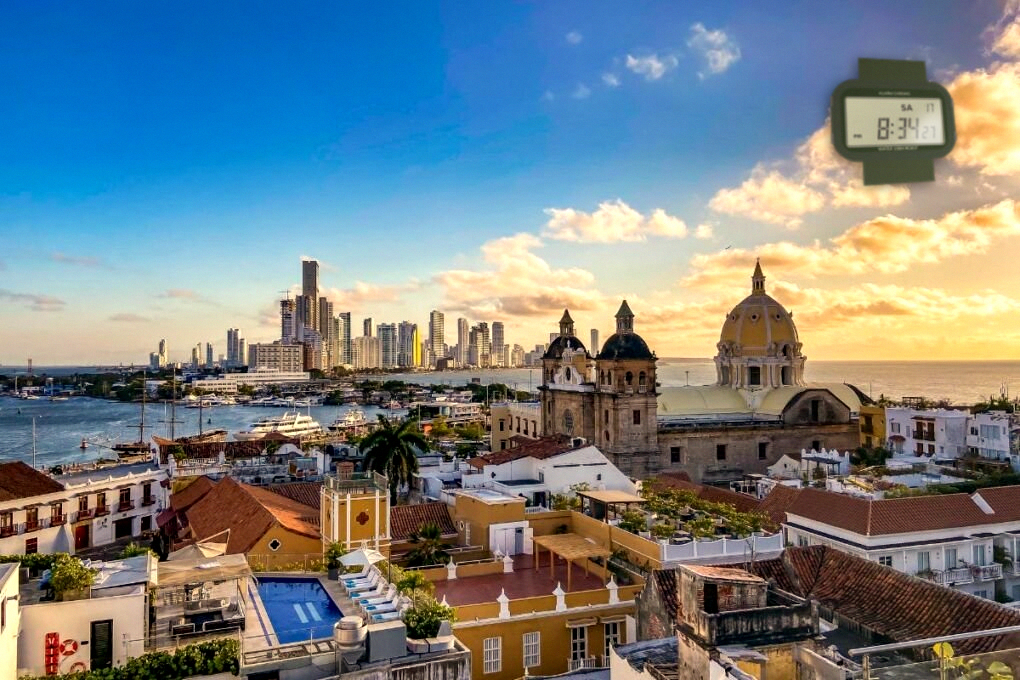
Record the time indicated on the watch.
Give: 8:34:27
